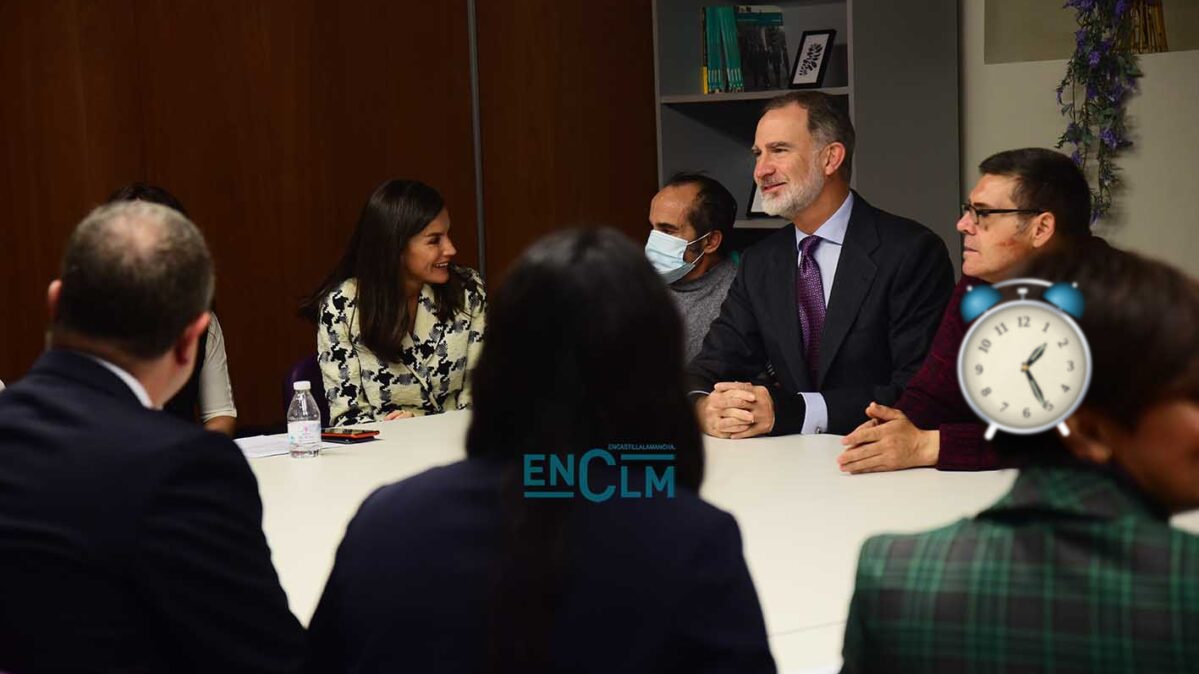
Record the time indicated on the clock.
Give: 1:26
